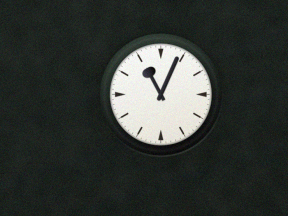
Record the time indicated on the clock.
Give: 11:04
